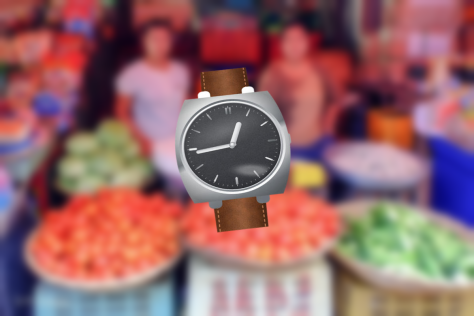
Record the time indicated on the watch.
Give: 12:44
